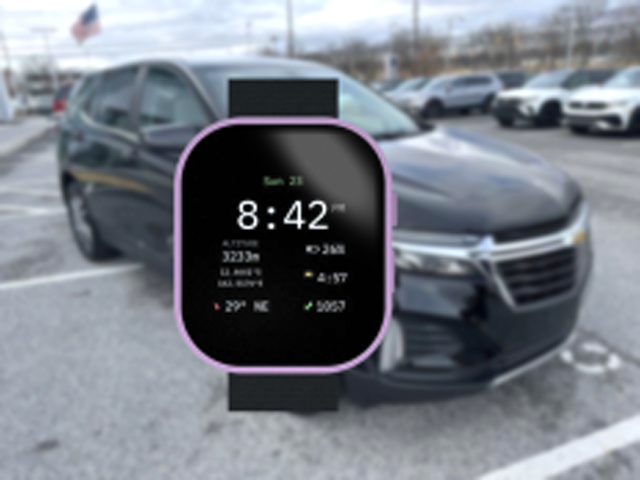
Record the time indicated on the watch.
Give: 8:42
